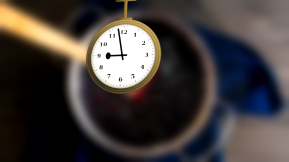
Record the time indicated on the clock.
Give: 8:58
